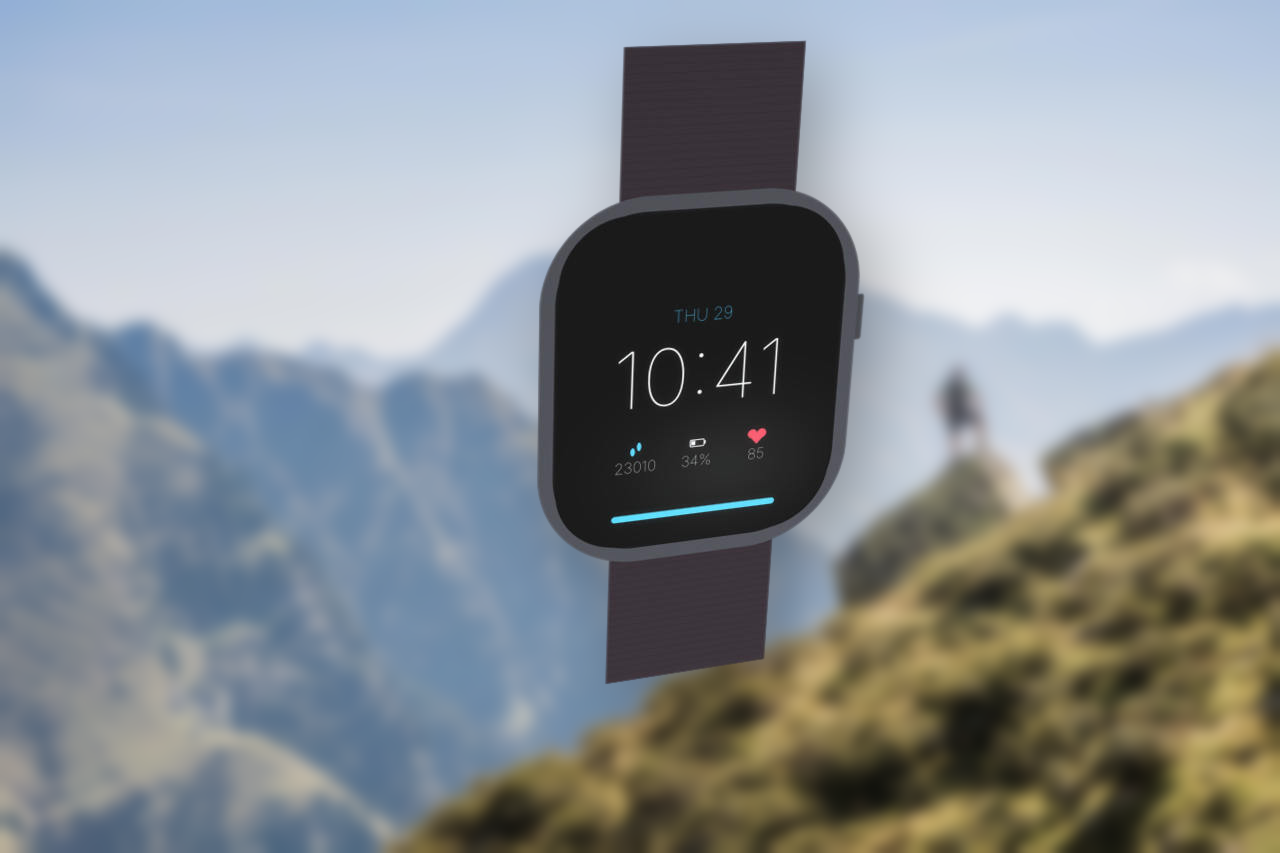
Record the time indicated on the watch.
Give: 10:41
